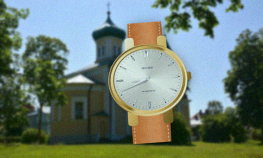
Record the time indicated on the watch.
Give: 8:41
